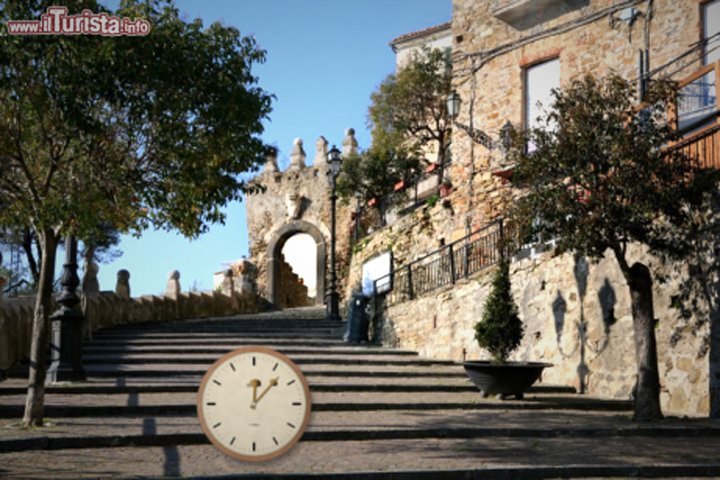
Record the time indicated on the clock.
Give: 12:07
